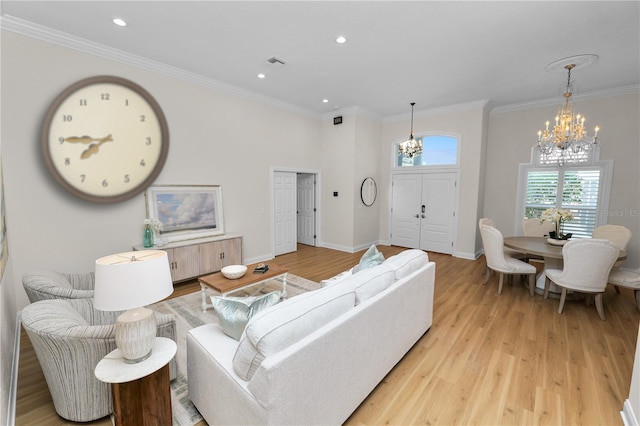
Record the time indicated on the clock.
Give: 7:45
